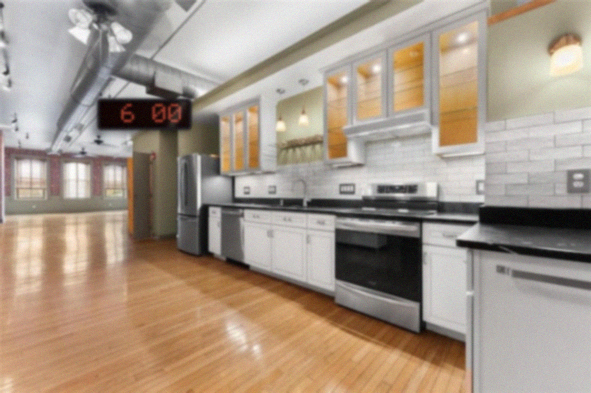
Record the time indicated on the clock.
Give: 6:00
